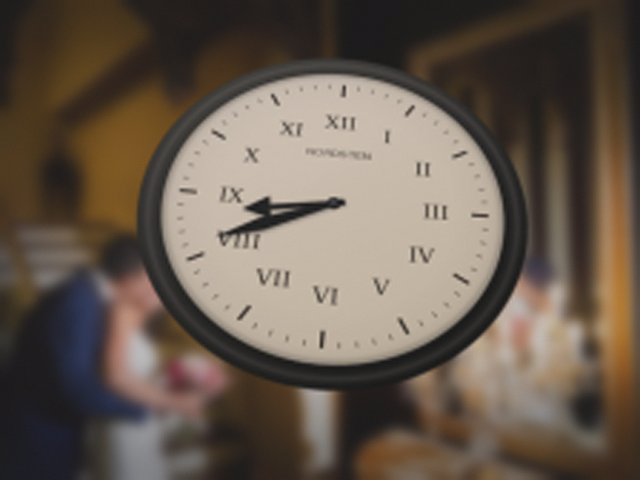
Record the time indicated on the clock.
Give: 8:41
